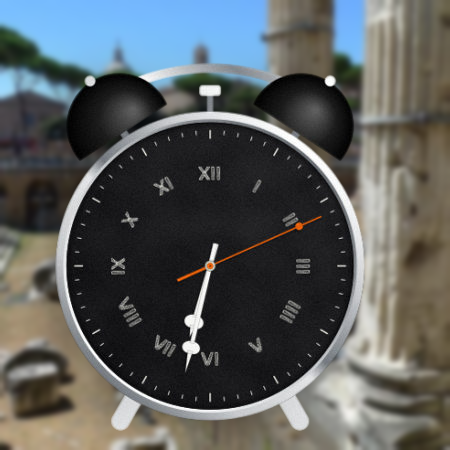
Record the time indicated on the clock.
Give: 6:32:11
